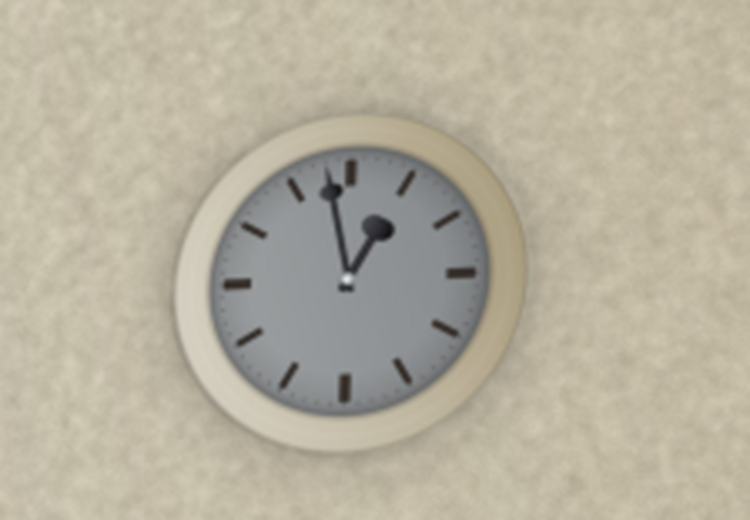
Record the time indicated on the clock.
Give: 12:58
